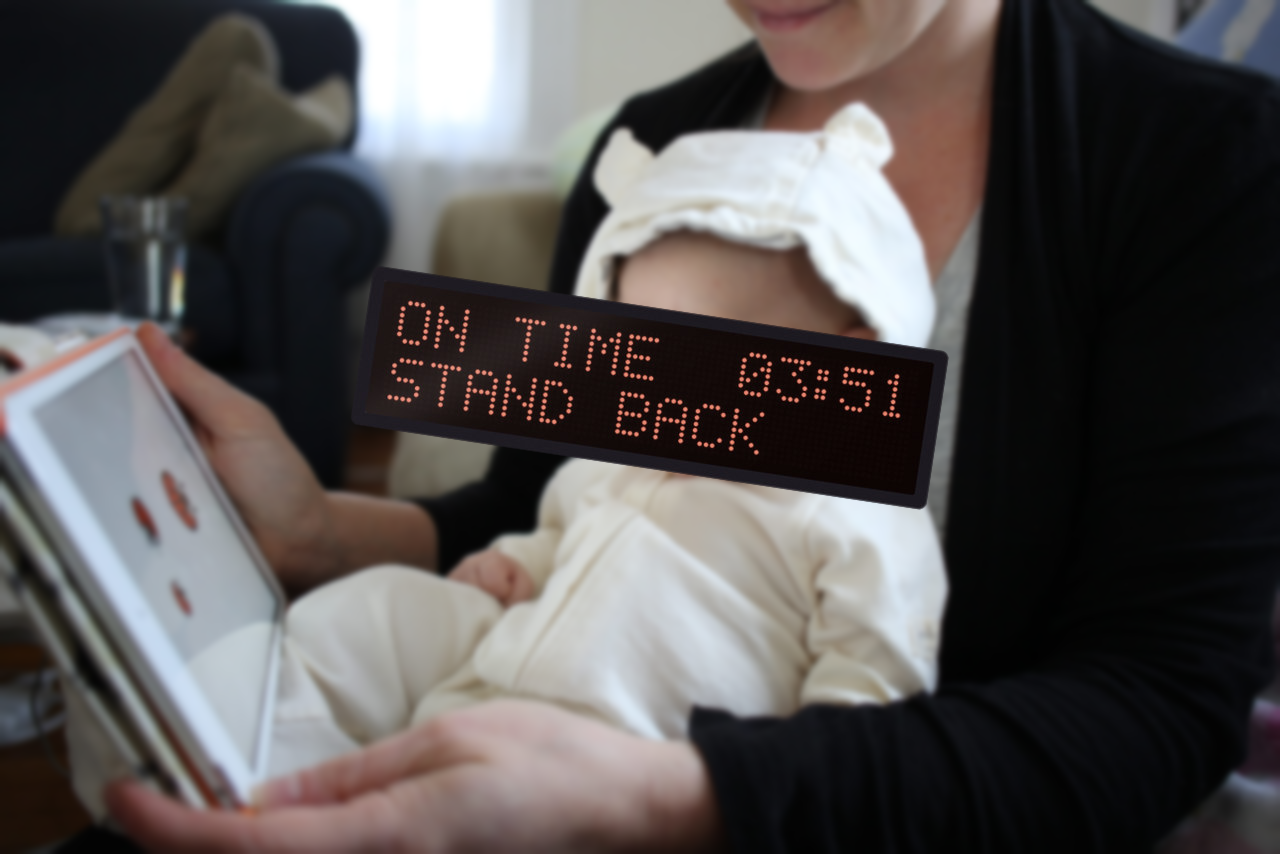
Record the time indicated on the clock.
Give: 3:51
